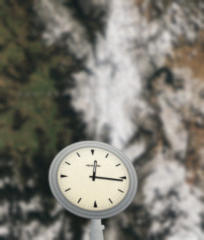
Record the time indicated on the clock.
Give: 12:16
